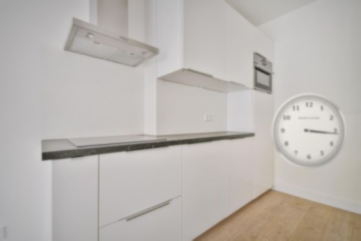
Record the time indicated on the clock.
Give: 3:16
